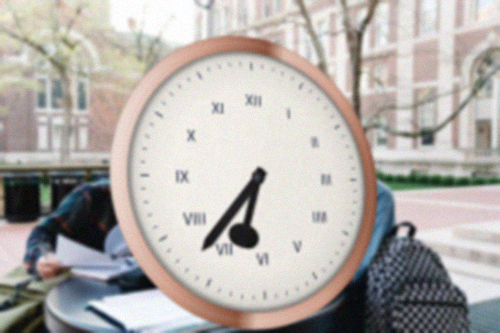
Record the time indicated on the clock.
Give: 6:37
